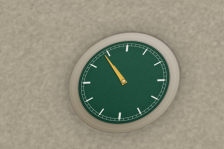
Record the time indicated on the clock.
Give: 10:54
